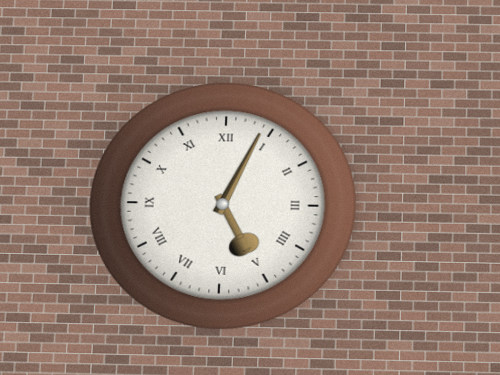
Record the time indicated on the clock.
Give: 5:04
